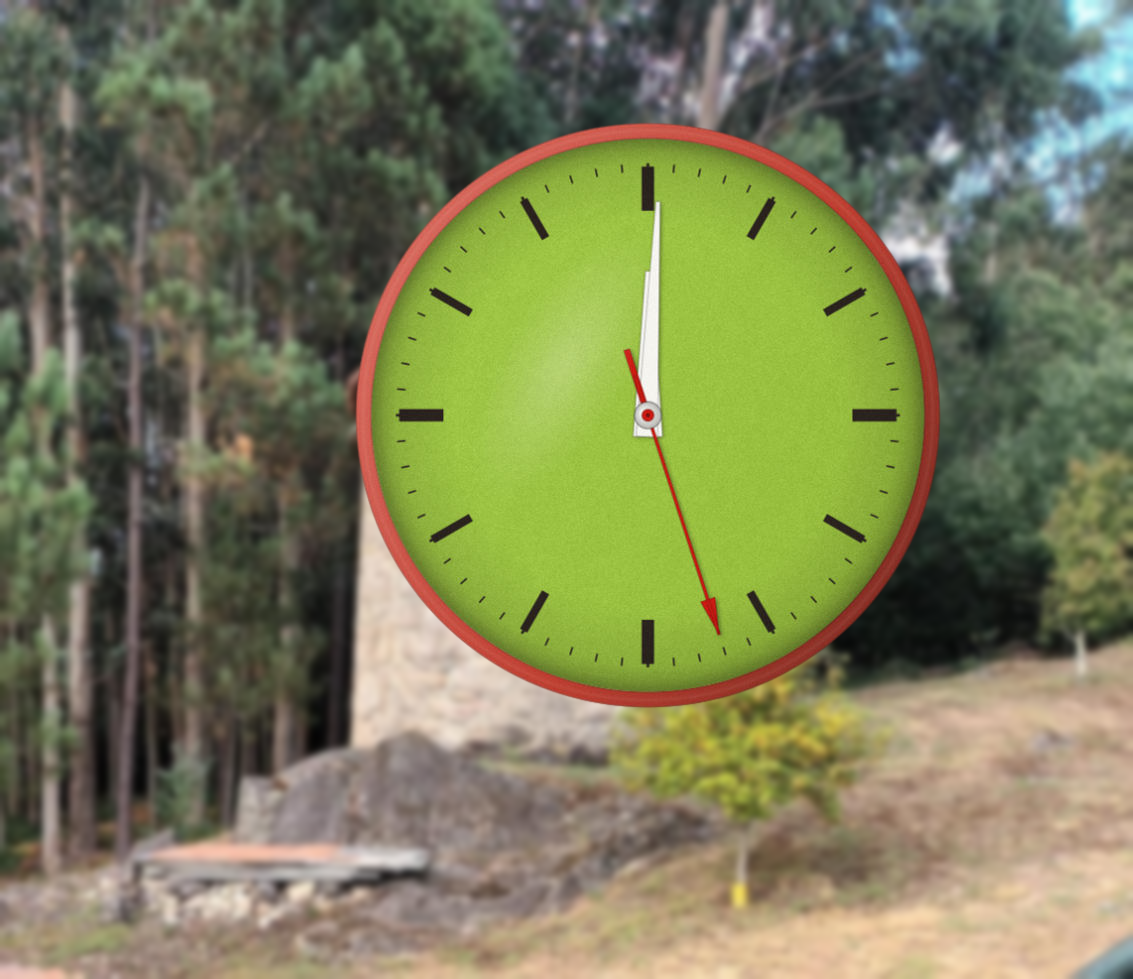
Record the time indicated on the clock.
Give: 12:00:27
